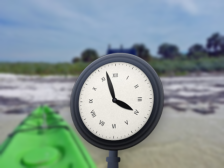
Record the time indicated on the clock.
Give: 3:57
